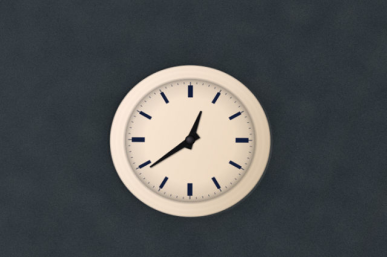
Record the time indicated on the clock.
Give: 12:39
